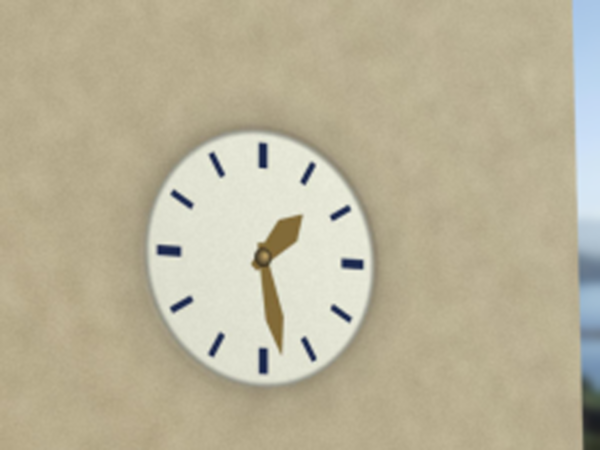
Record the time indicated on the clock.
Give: 1:28
